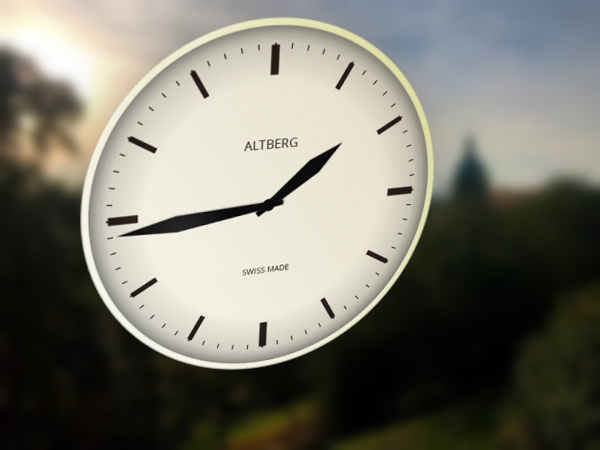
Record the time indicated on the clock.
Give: 1:44
